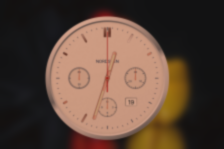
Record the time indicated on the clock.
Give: 12:33
